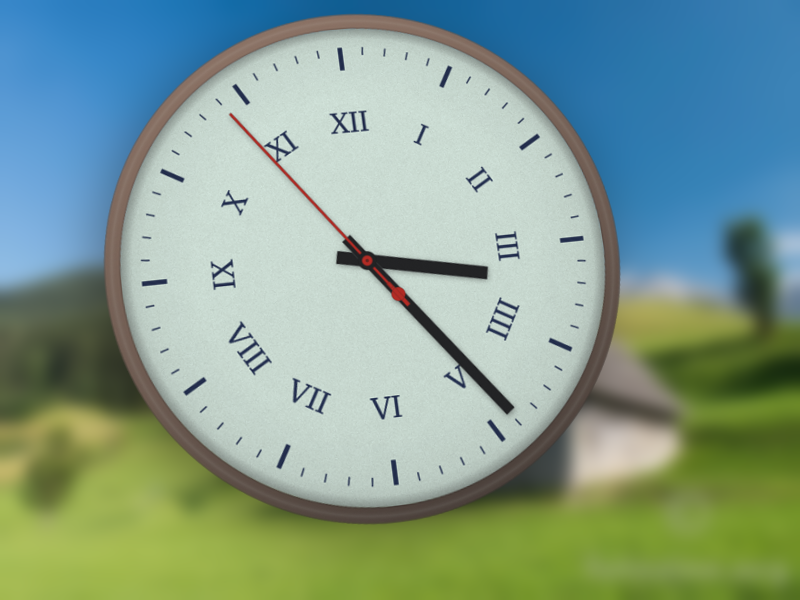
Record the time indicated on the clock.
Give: 3:23:54
